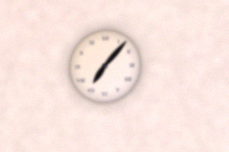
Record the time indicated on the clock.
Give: 7:07
